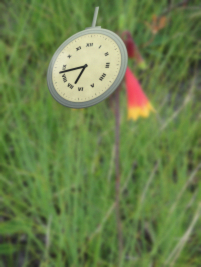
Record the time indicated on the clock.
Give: 6:43
